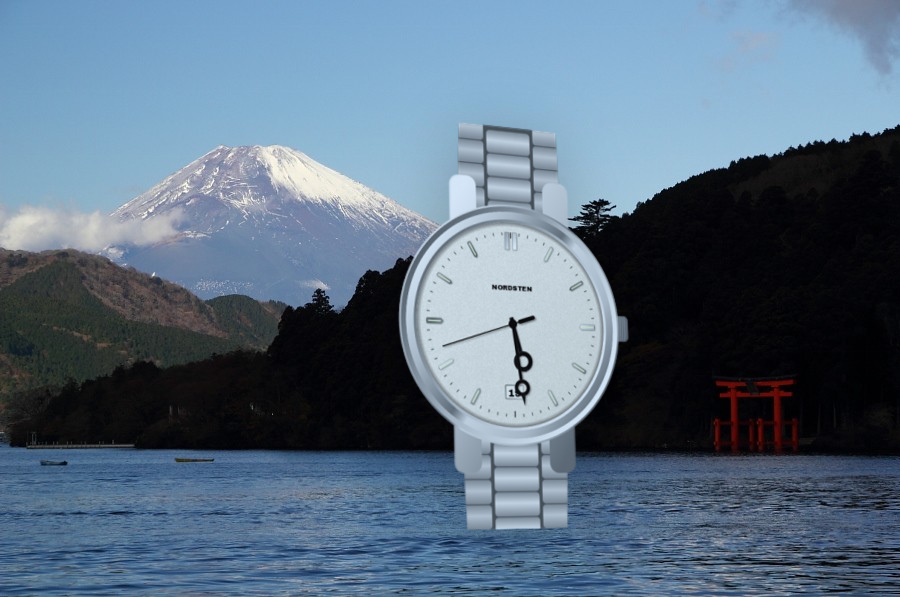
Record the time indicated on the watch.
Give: 5:28:42
